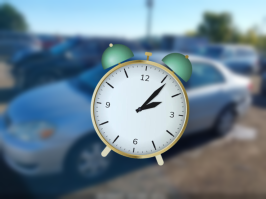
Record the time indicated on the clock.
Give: 2:06
